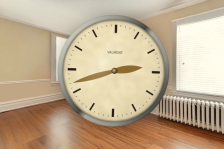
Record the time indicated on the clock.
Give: 2:42
